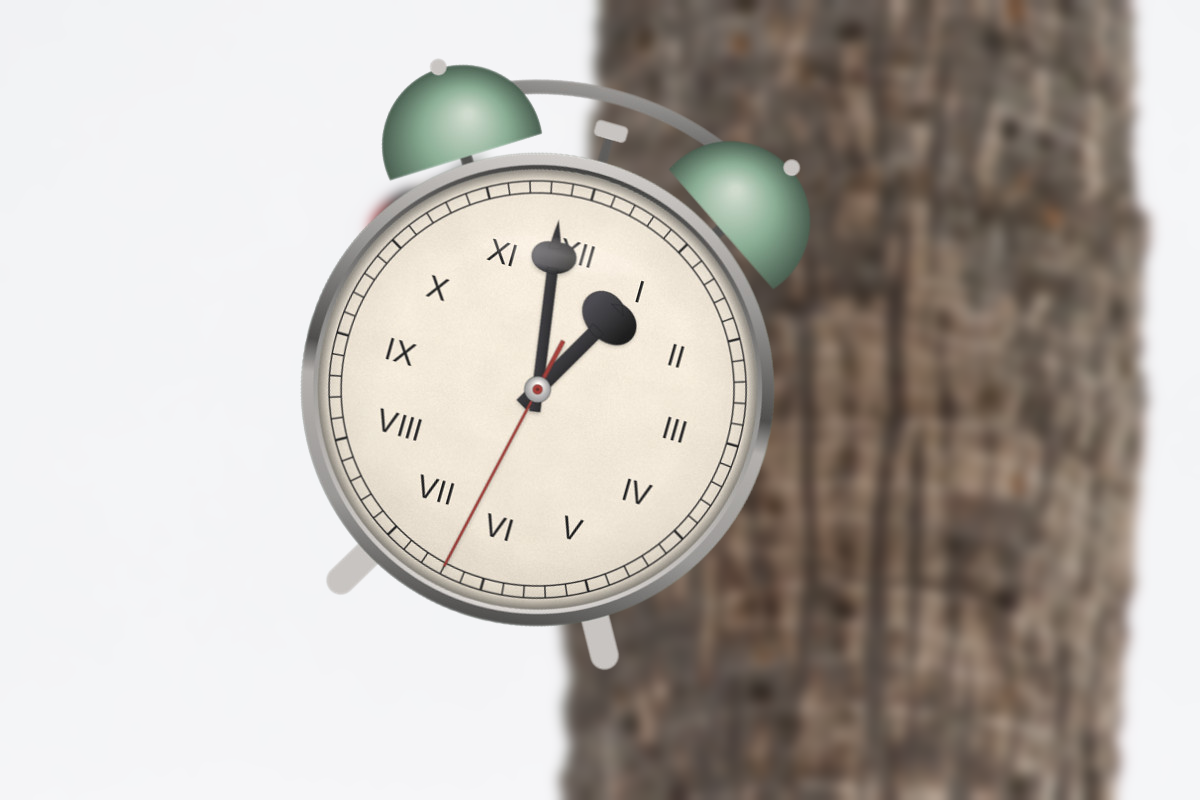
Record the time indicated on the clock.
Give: 12:58:32
